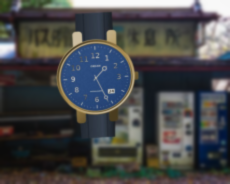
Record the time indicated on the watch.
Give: 1:26
